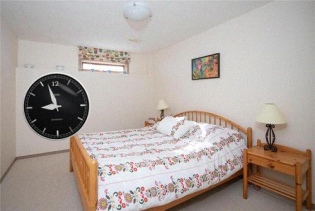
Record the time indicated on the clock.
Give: 8:57
